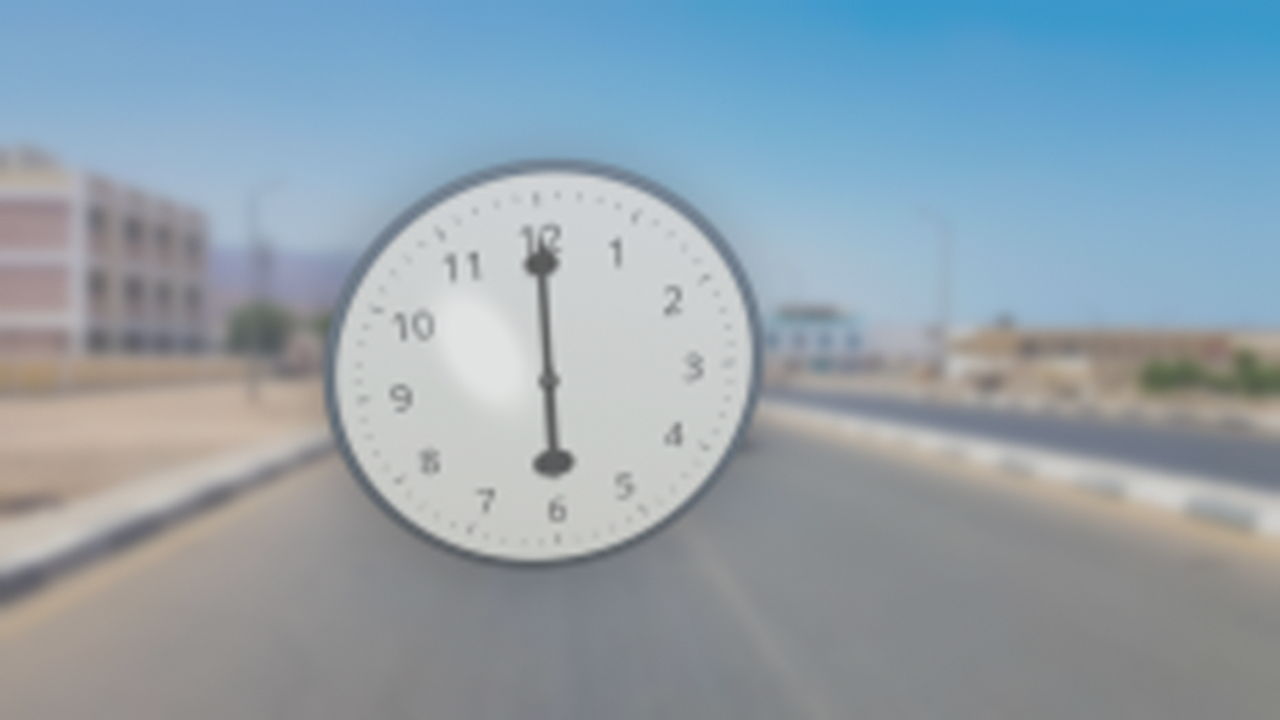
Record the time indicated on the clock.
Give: 6:00
